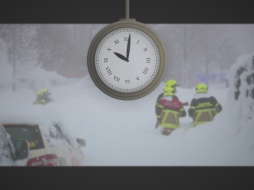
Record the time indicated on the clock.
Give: 10:01
